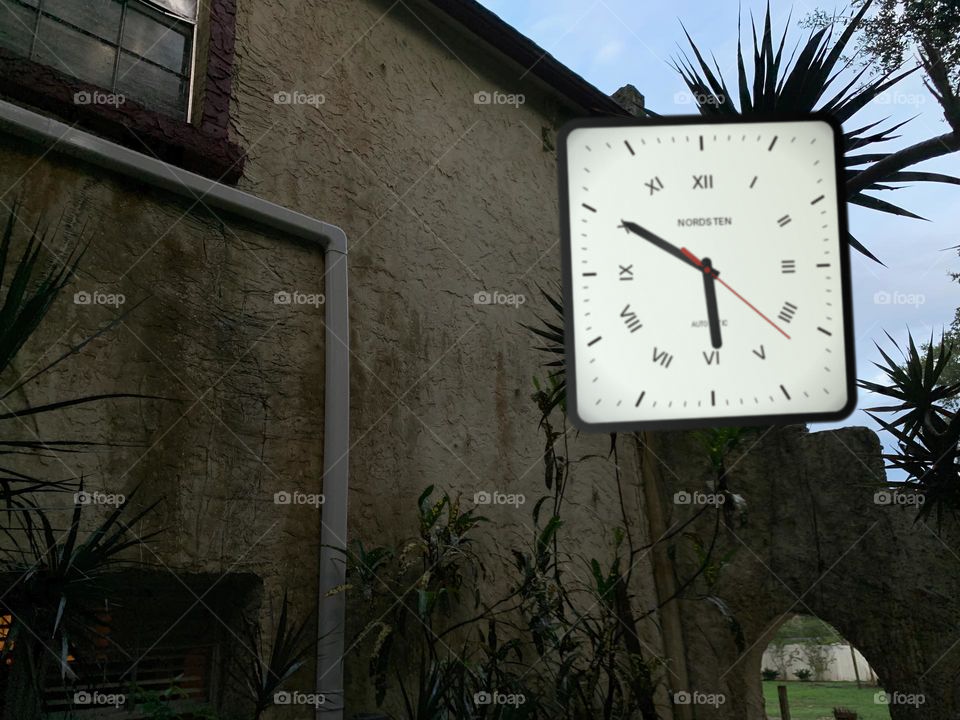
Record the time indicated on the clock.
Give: 5:50:22
